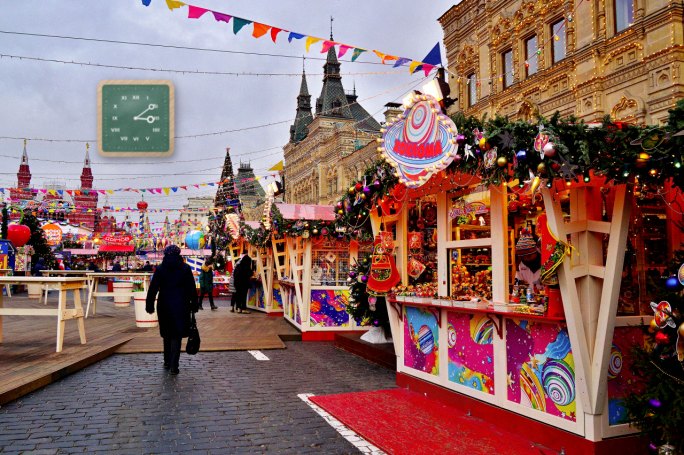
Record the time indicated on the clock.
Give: 3:09
